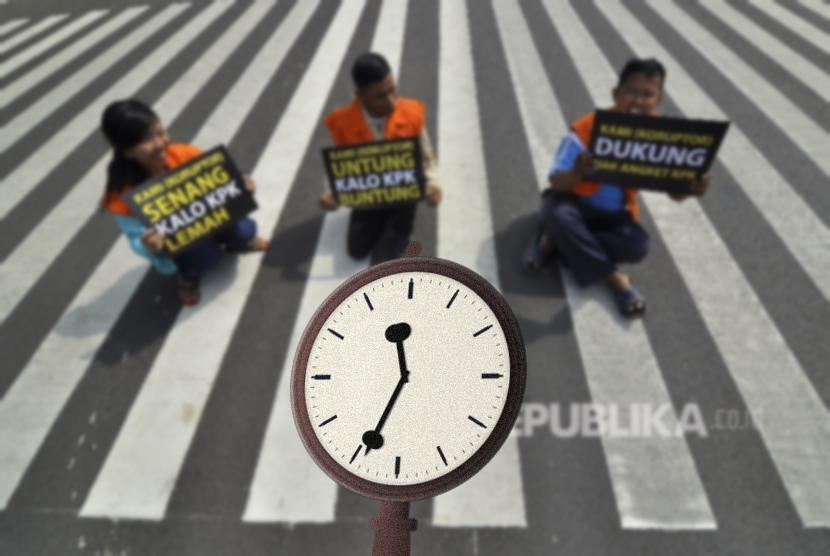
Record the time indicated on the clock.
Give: 11:34
